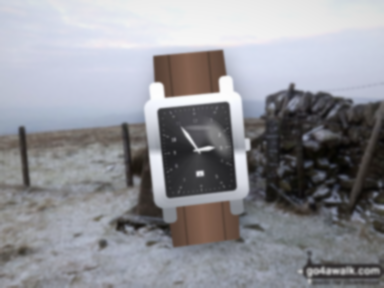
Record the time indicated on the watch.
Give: 2:55
